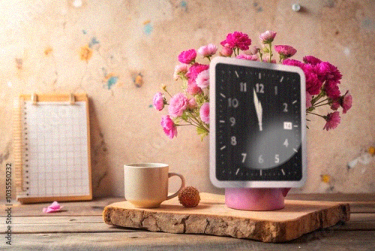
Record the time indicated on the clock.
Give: 11:58
